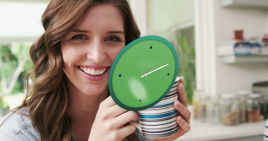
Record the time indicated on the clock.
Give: 2:11
